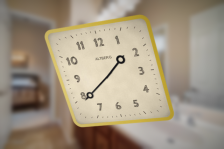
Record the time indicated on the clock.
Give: 1:39
